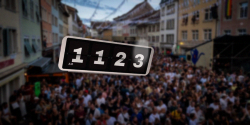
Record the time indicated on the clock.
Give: 11:23
